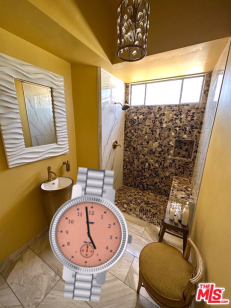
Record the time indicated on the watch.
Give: 4:58
